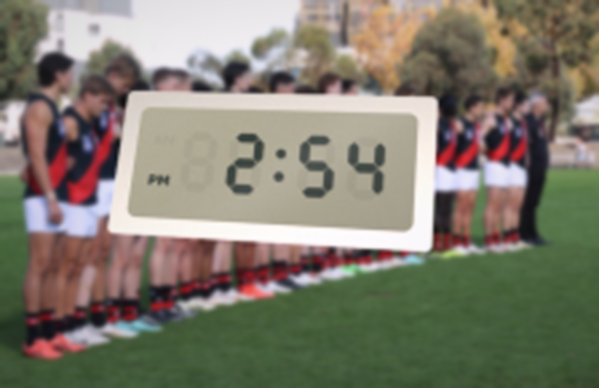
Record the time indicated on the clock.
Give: 2:54
